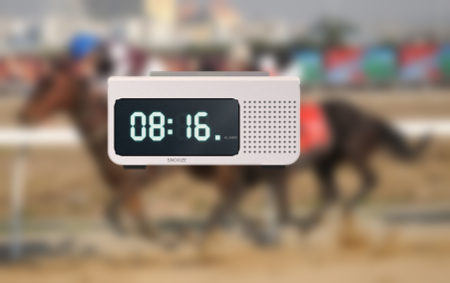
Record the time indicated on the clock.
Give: 8:16
